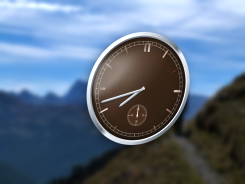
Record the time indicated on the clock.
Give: 7:42
